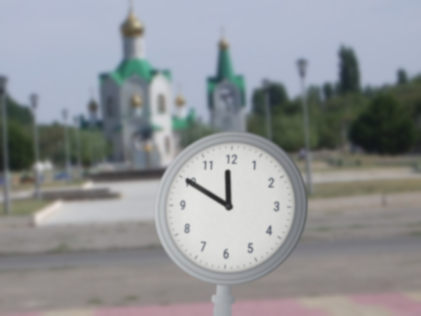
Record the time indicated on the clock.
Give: 11:50
